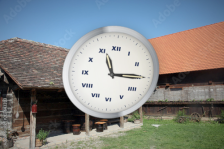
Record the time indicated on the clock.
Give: 11:15
